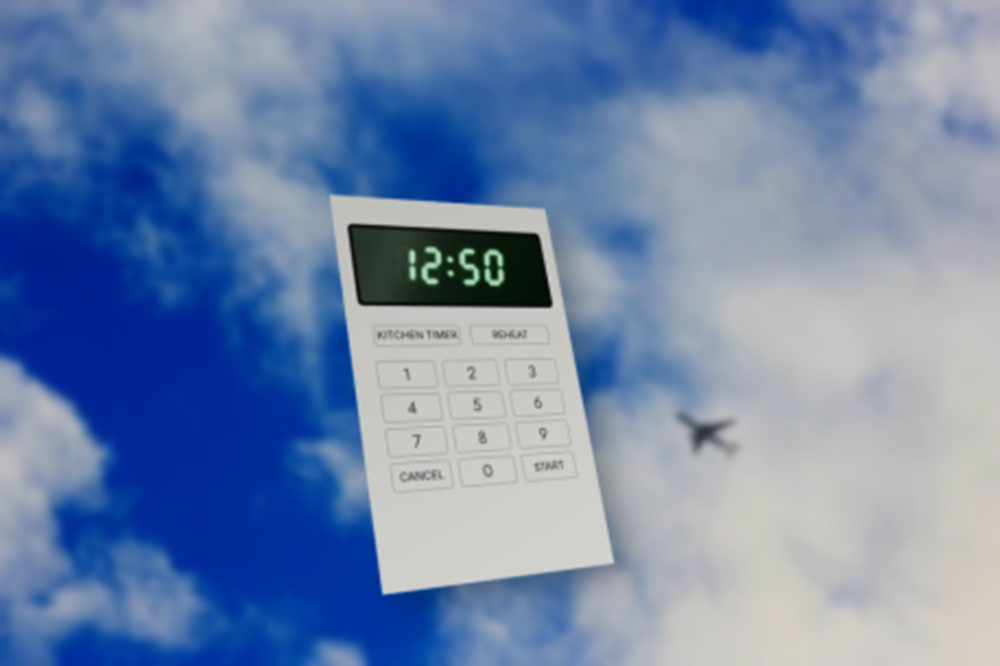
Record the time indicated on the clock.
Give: 12:50
